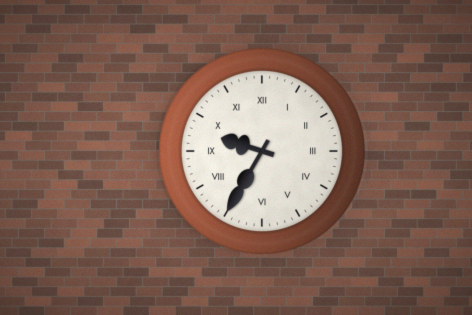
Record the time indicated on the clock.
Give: 9:35
